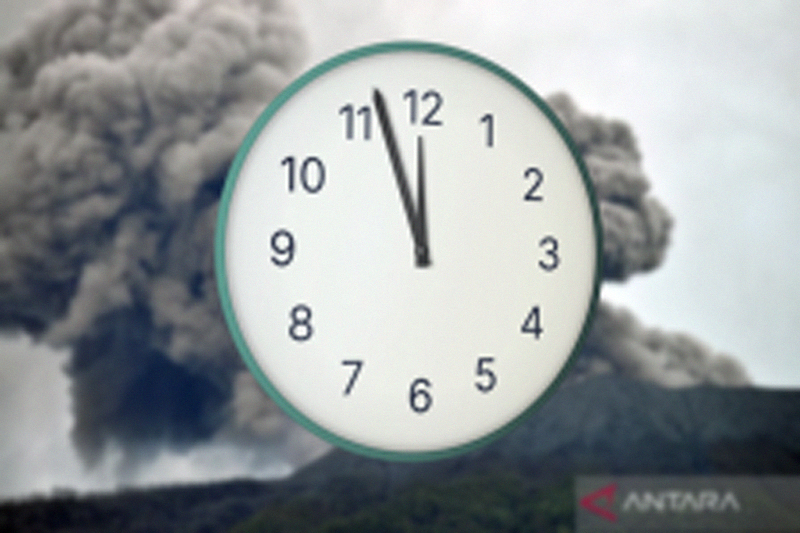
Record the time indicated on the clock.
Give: 11:57
